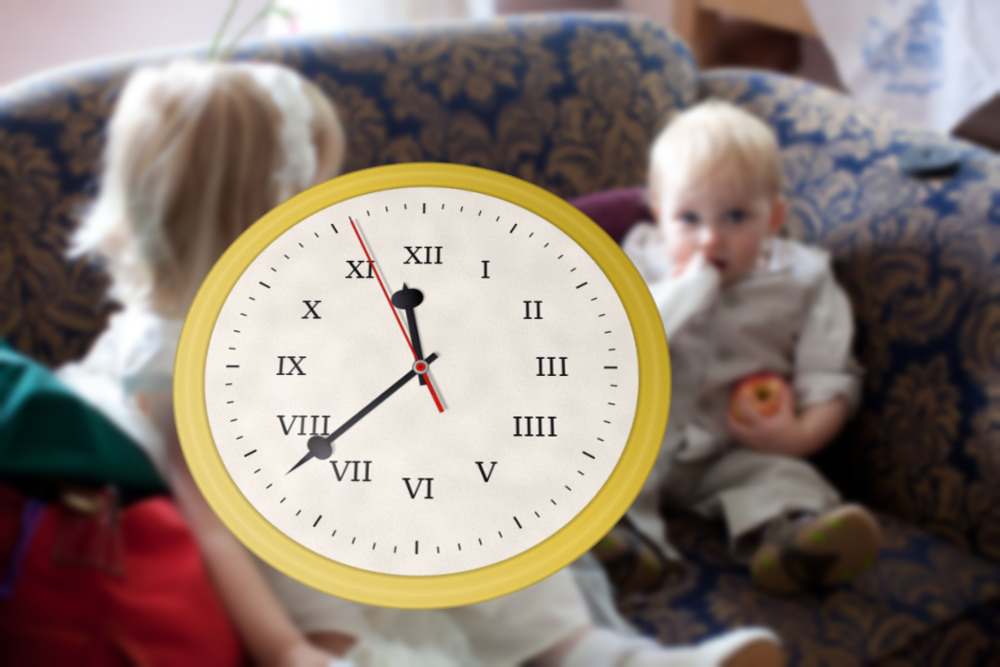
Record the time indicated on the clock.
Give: 11:37:56
